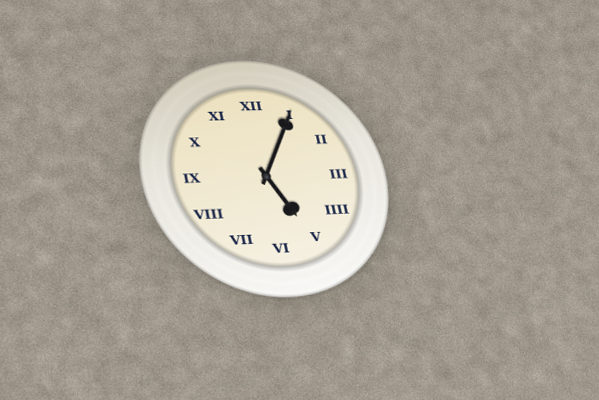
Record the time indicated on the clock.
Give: 5:05
